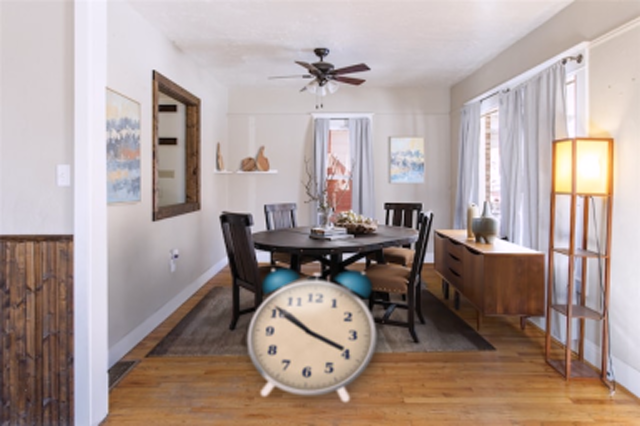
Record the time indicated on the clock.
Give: 3:51
